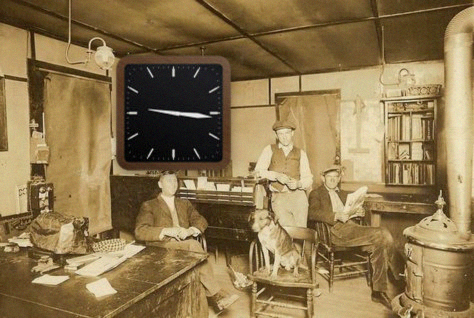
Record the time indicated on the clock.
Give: 9:16
